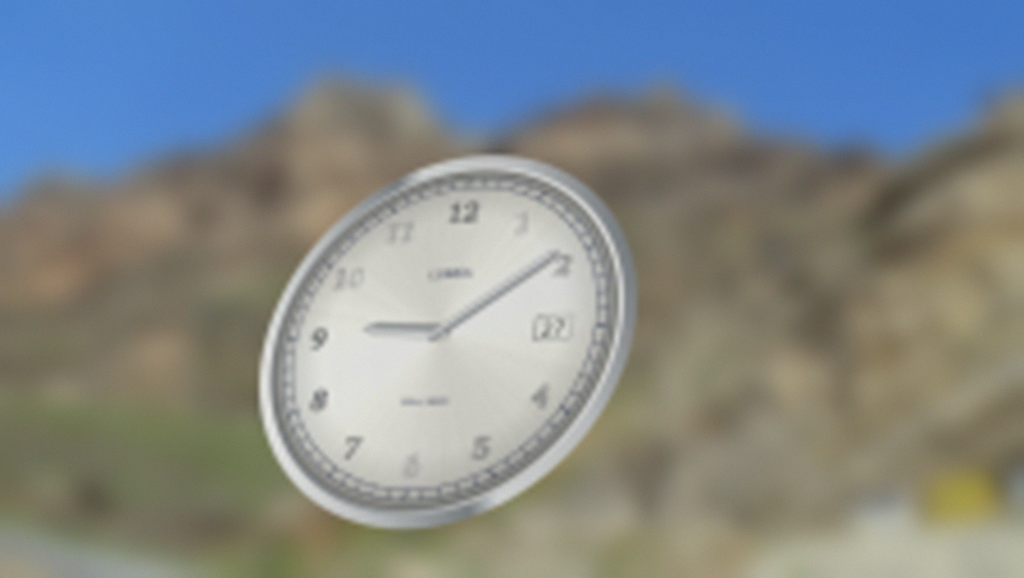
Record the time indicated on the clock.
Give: 9:09
